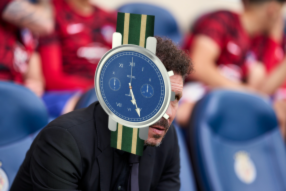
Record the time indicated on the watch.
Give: 5:26
